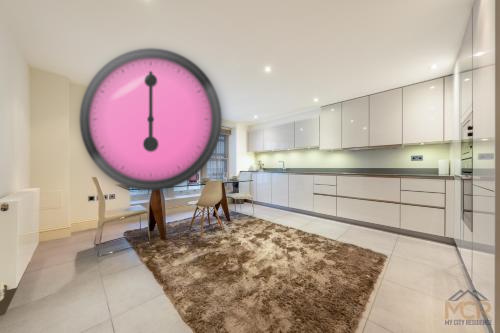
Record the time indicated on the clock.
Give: 6:00
